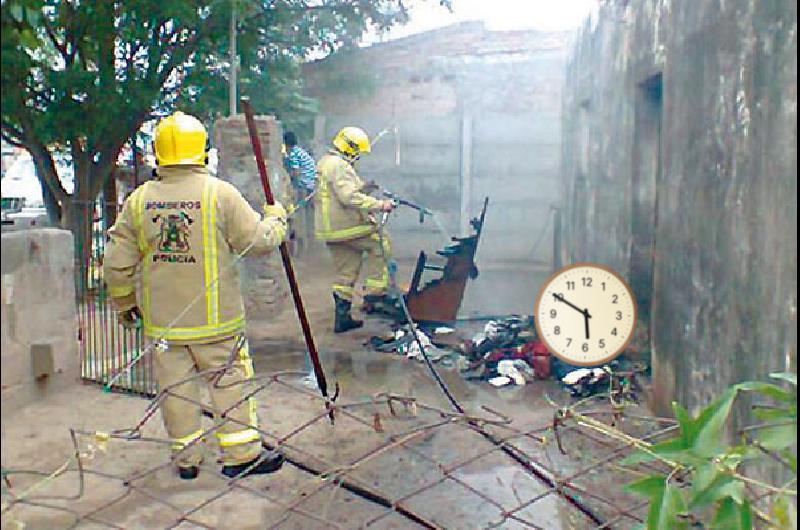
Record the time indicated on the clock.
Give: 5:50
